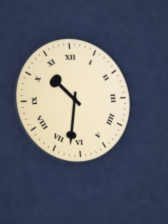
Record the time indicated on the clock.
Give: 10:32
